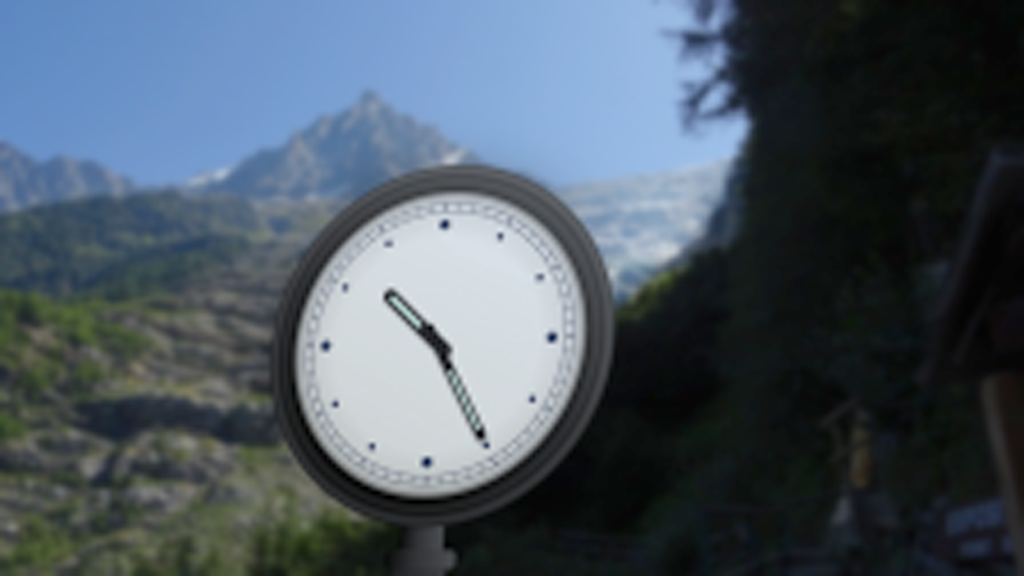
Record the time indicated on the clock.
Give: 10:25
